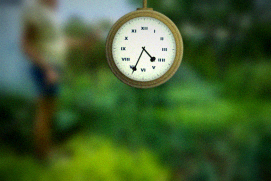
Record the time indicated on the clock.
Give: 4:34
